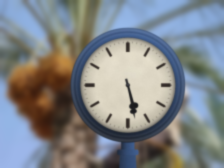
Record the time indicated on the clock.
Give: 5:28
